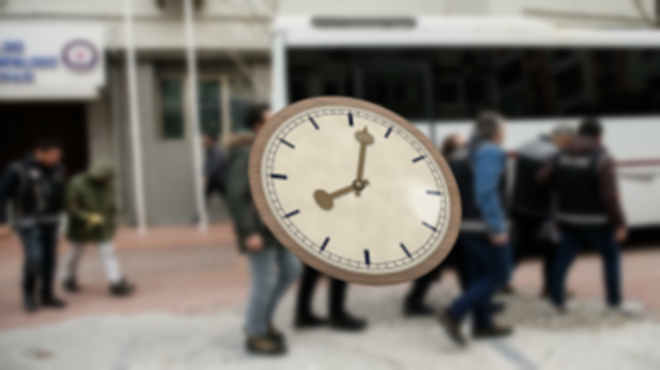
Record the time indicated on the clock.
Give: 8:02
